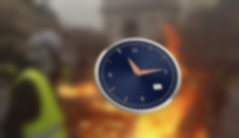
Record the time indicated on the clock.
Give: 11:14
